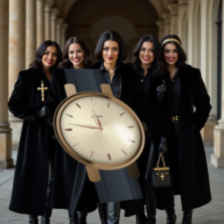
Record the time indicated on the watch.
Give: 11:47
